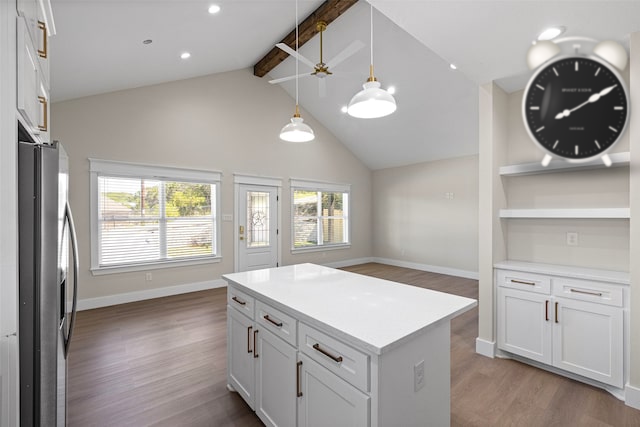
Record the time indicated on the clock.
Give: 8:10
